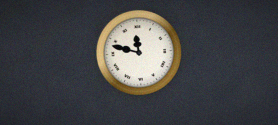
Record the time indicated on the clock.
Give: 11:48
